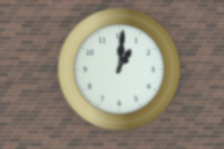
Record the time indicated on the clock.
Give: 1:01
